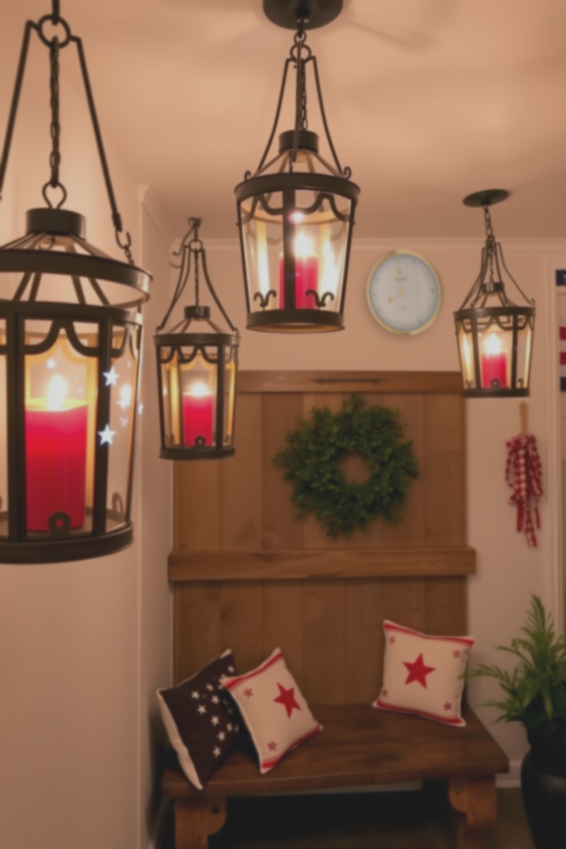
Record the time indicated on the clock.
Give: 7:59
